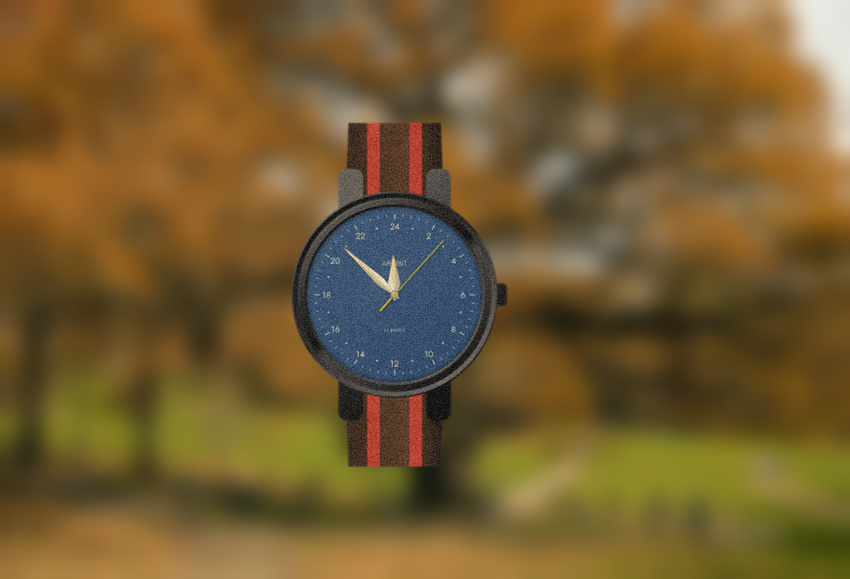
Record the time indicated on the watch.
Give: 23:52:07
